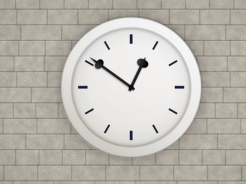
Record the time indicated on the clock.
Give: 12:51
